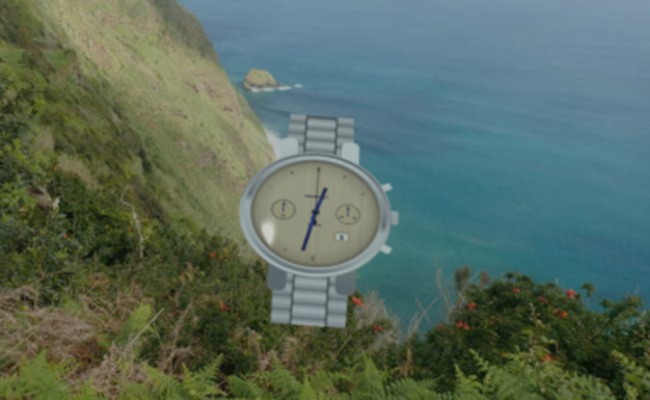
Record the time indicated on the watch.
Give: 12:32
